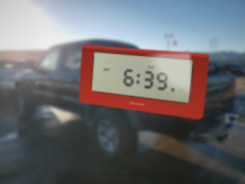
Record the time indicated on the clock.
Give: 6:39
